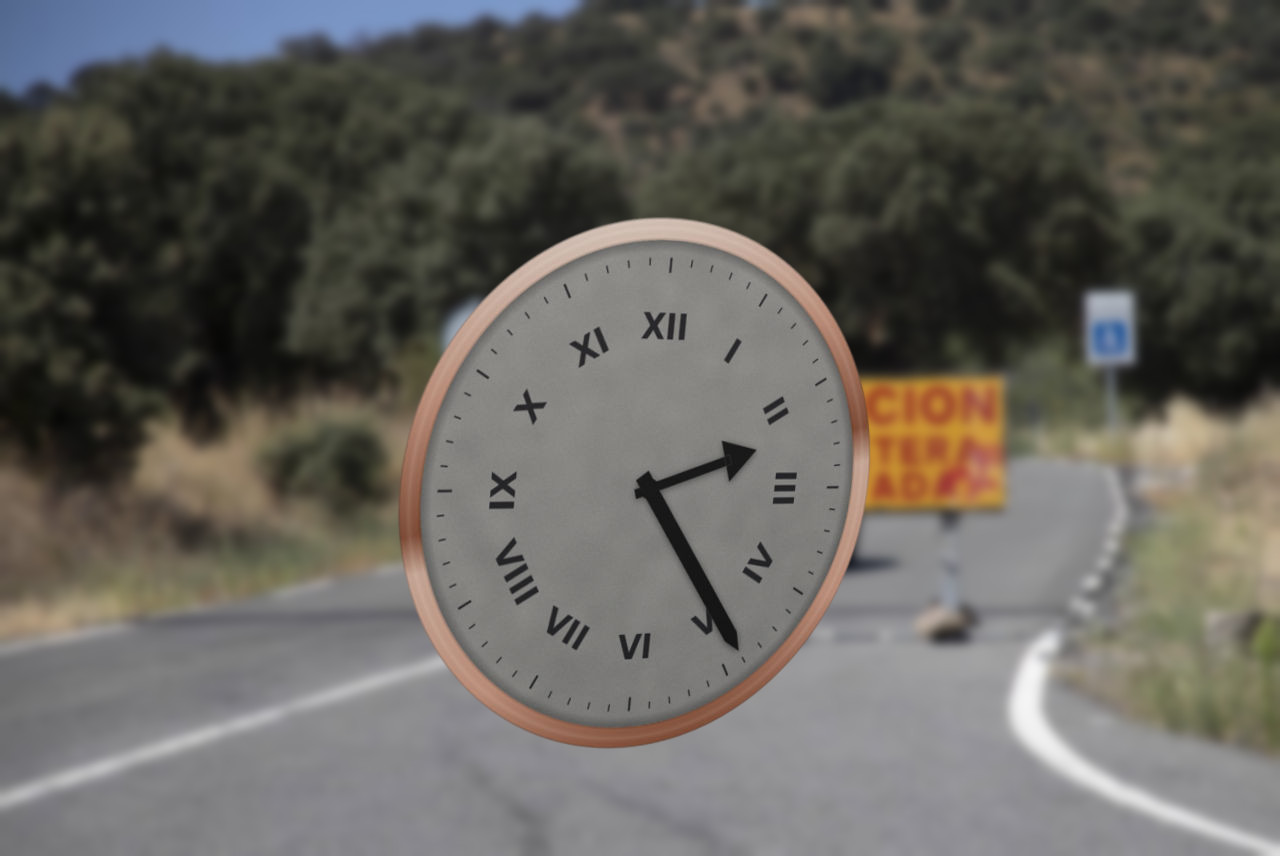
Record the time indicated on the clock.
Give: 2:24
